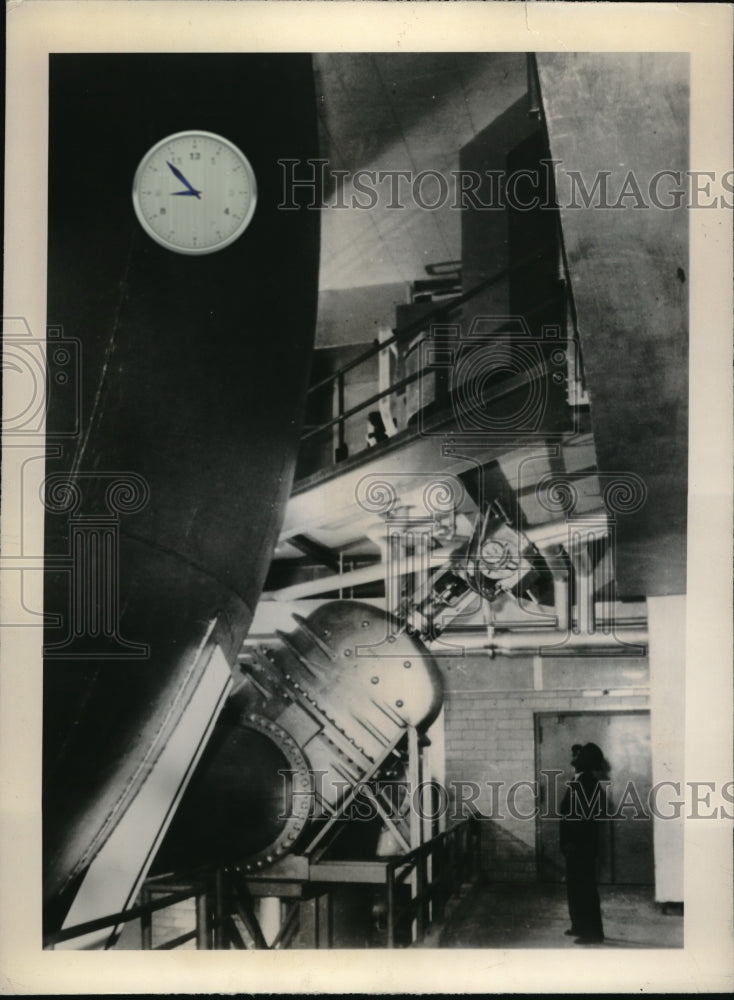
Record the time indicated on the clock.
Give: 8:53
